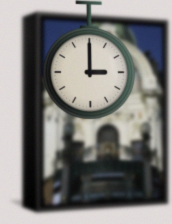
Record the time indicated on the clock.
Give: 3:00
